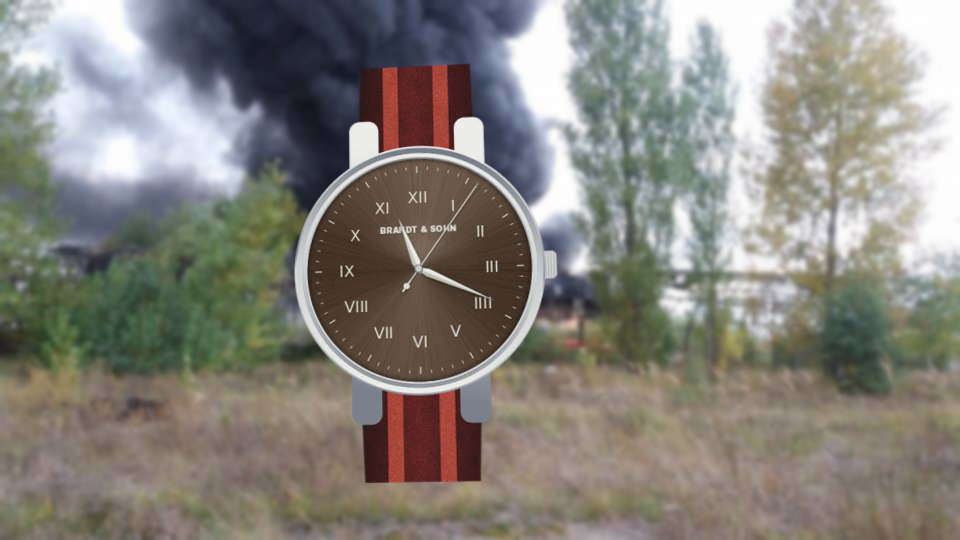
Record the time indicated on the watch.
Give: 11:19:06
